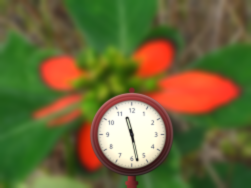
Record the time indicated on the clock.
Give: 11:28
